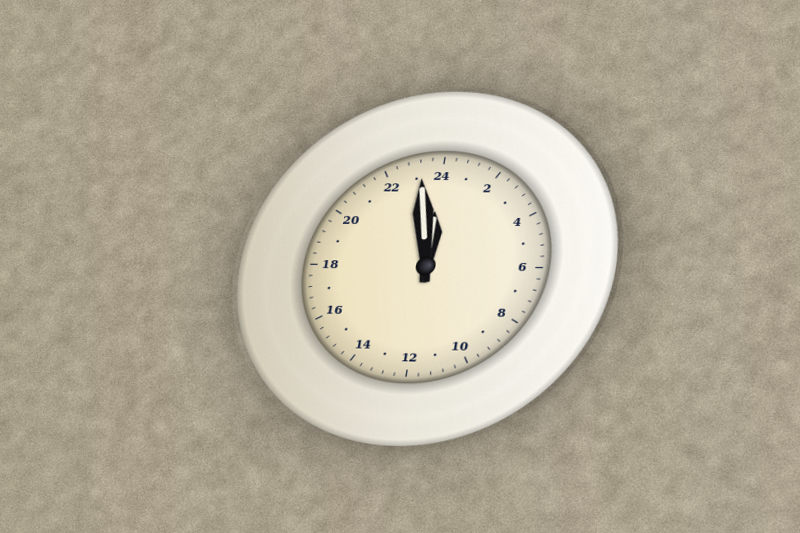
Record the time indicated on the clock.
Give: 23:58
